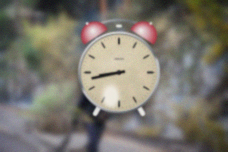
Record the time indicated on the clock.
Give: 8:43
